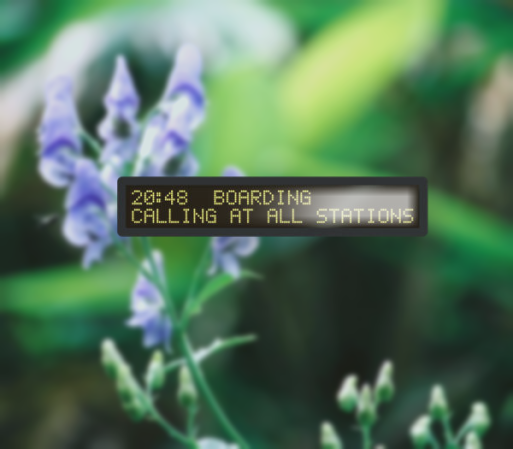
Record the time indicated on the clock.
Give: 20:48
